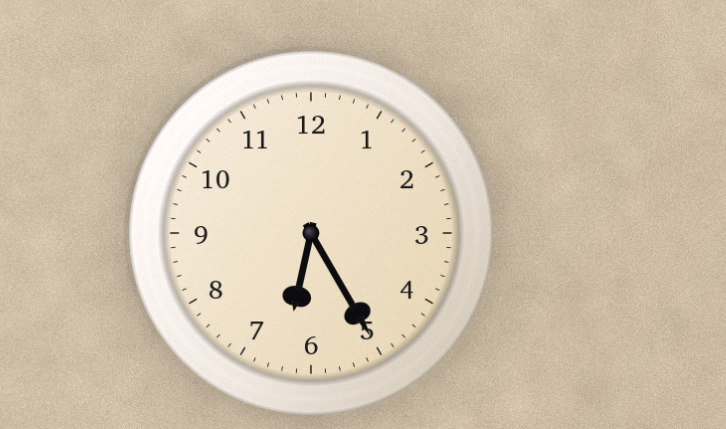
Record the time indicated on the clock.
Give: 6:25
